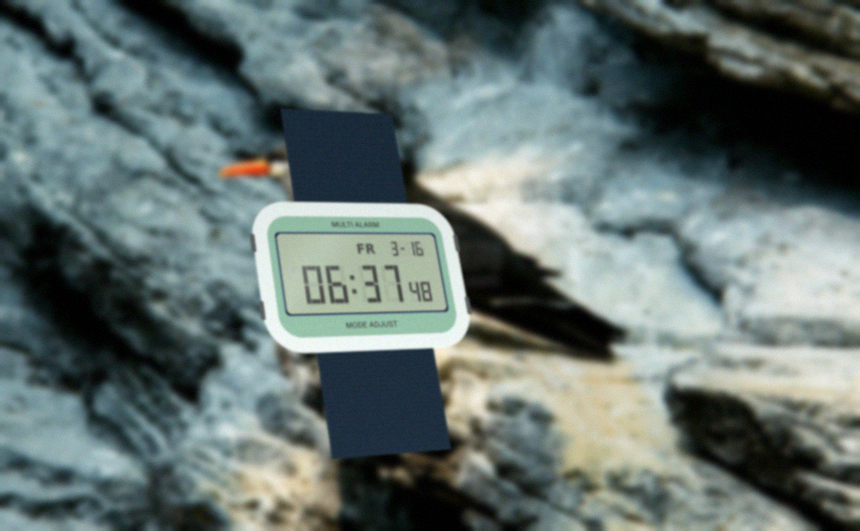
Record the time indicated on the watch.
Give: 6:37:48
